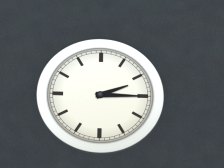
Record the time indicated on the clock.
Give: 2:15
